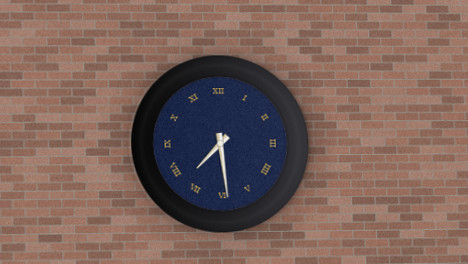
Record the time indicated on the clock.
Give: 7:29
